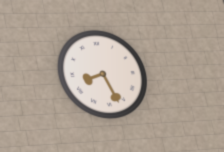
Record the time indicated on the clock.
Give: 8:27
